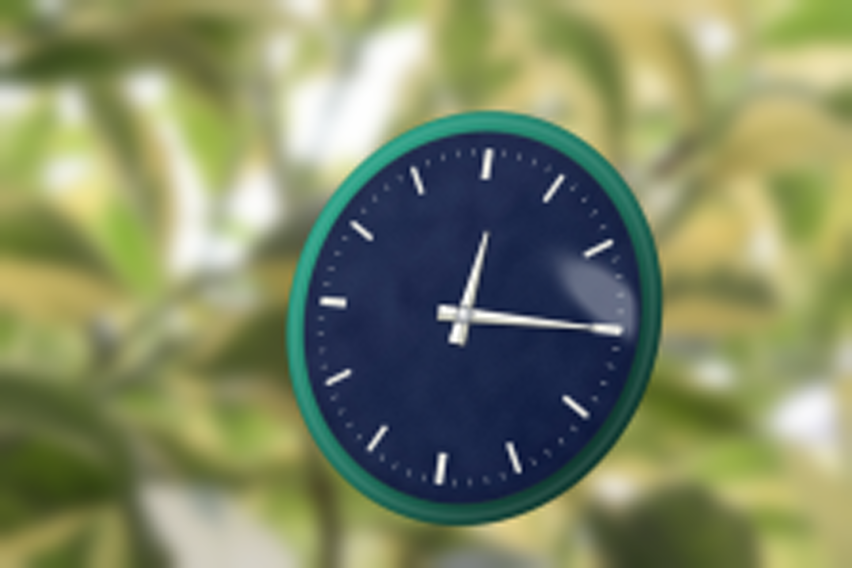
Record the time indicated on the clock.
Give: 12:15
